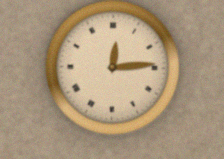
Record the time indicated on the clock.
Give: 12:14
